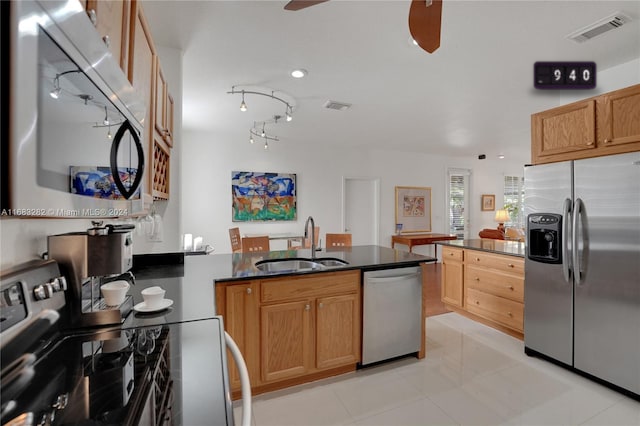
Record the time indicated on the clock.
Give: 9:40
